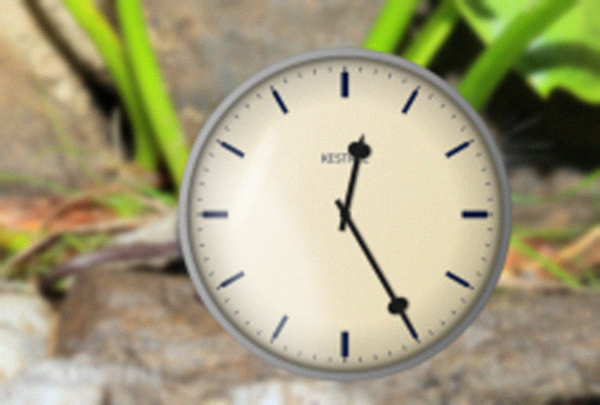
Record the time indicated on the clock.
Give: 12:25
